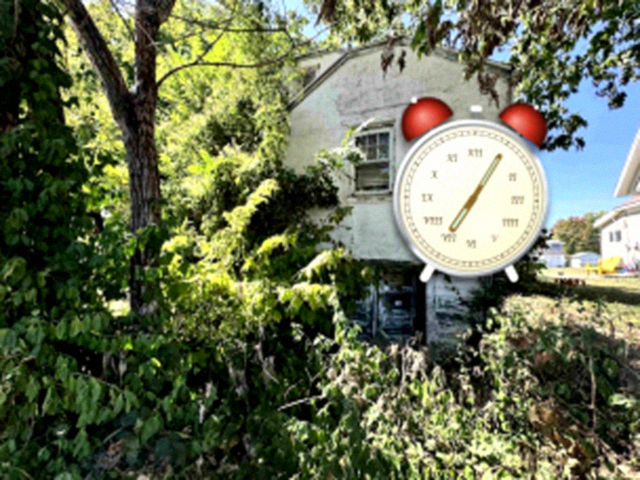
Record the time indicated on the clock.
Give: 7:05
